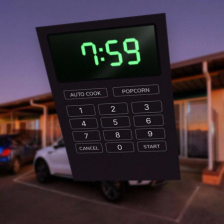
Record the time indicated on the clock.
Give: 7:59
